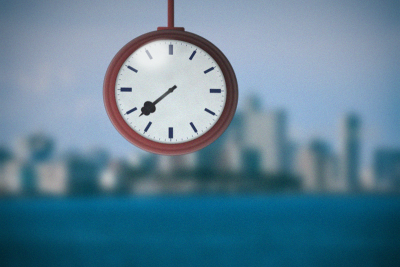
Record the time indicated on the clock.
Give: 7:38
